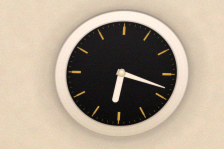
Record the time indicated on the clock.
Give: 6:18
